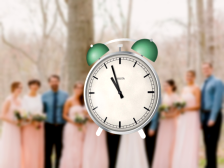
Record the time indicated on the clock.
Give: 10:57
